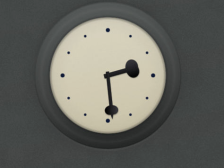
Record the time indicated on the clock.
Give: 2:29
